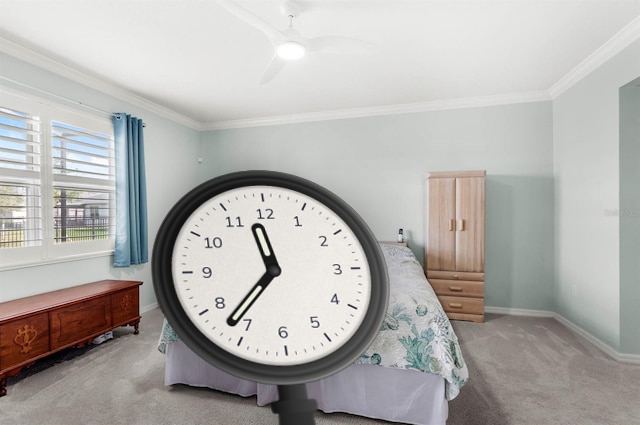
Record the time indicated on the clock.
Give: 11:37
